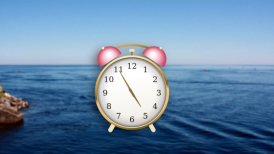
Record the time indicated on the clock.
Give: 4:55
